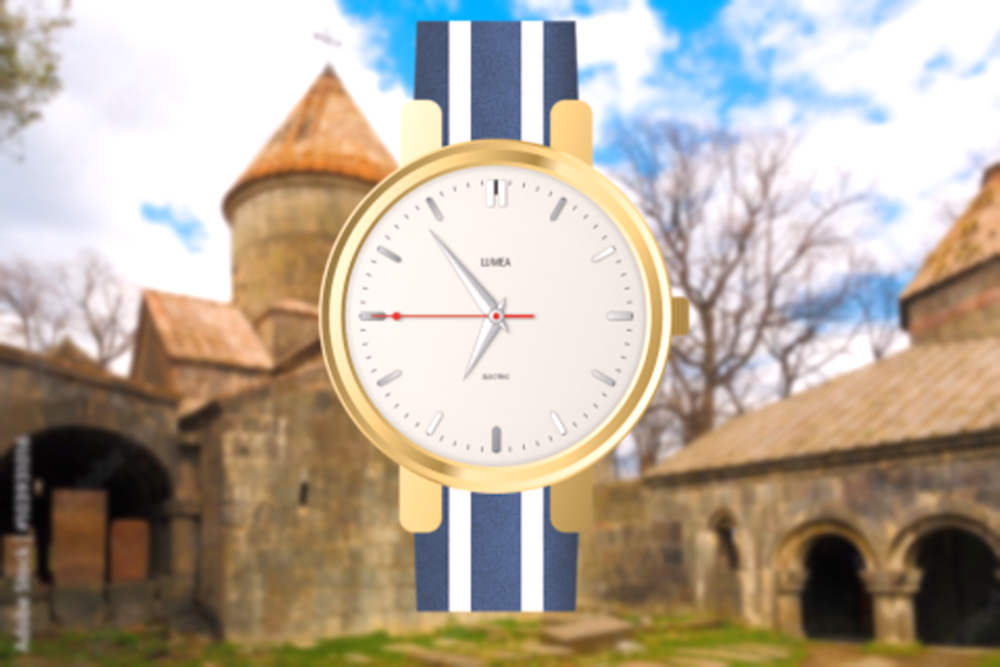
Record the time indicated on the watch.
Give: 6:53:45
